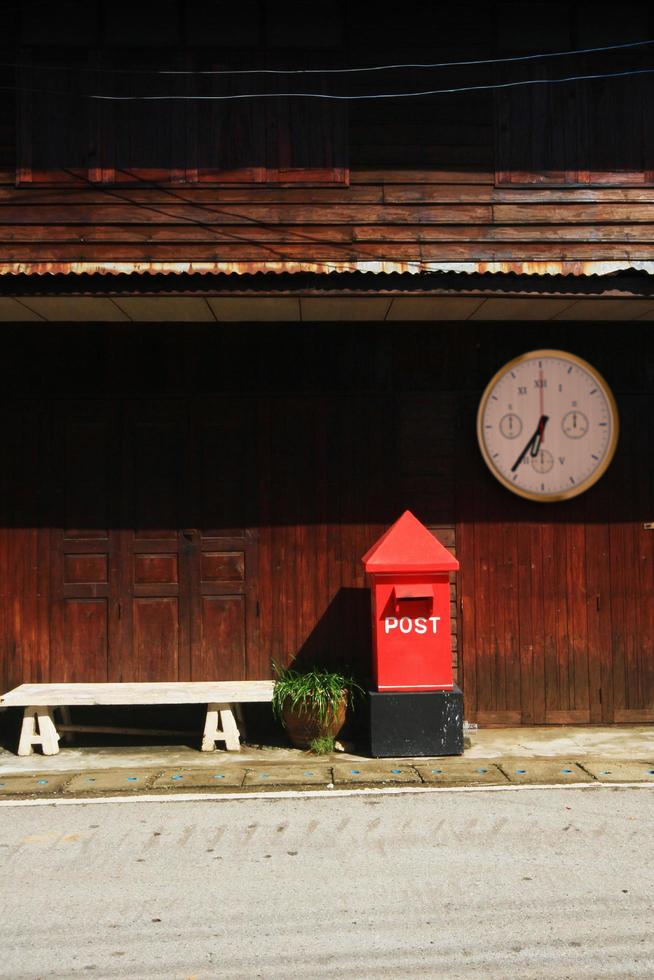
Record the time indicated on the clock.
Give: 6:36
